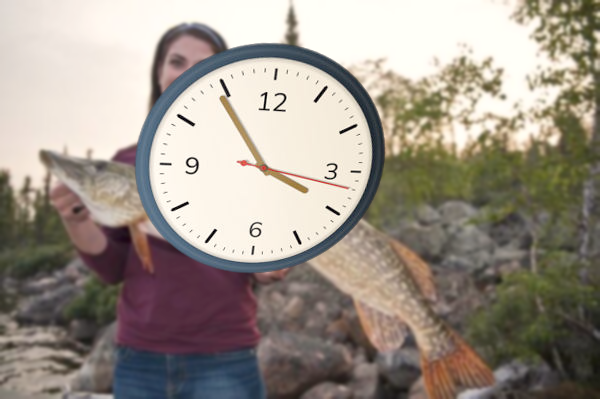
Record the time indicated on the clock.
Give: 3:54:17
